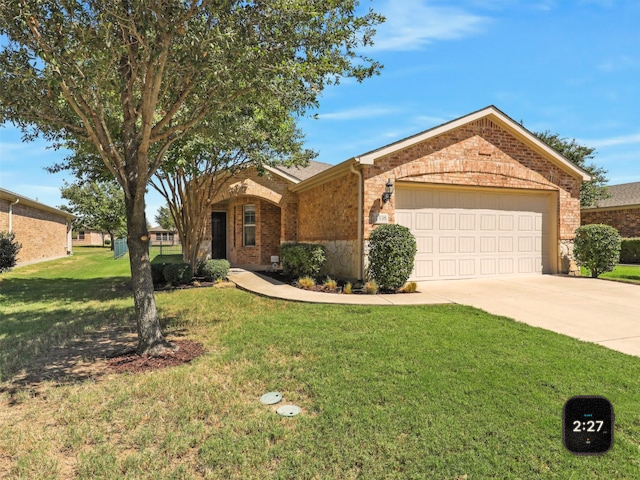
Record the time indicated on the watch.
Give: 2:27
